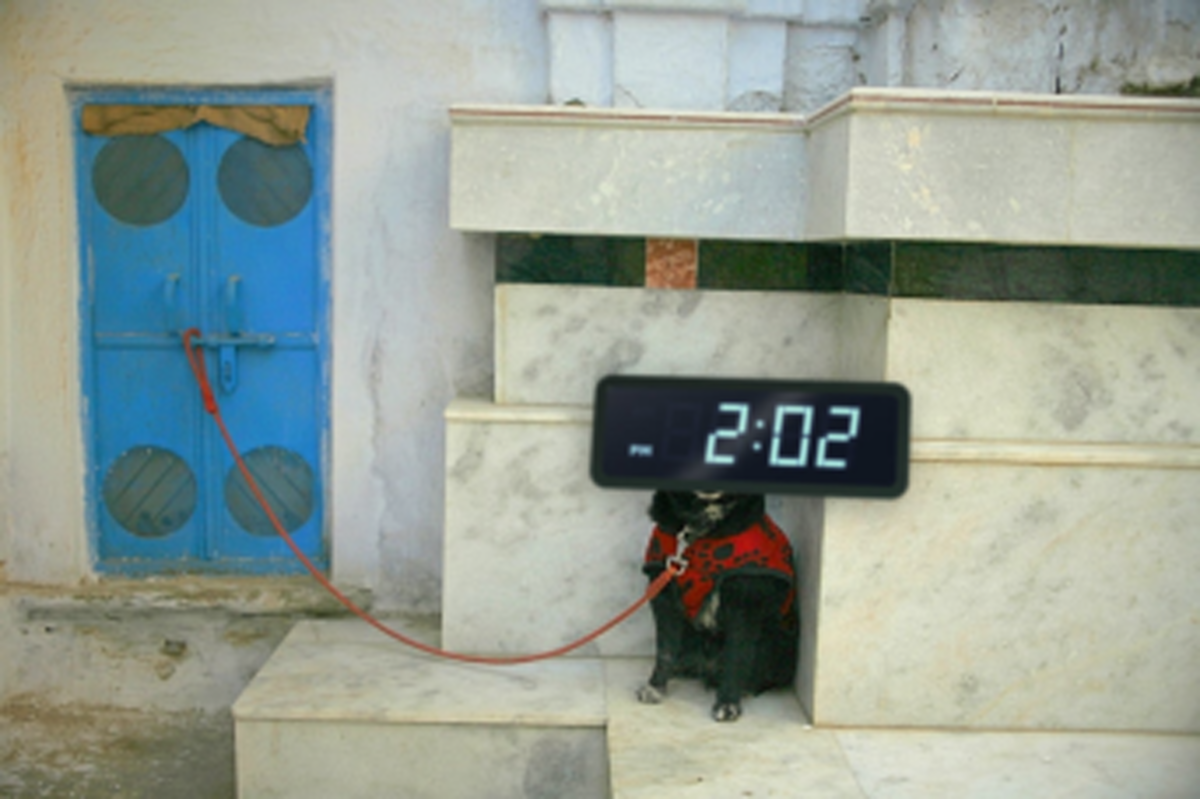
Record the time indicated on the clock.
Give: 2:02
